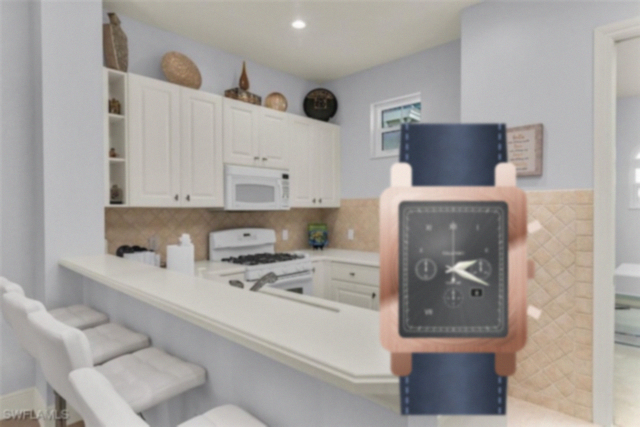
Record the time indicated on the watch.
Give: 2:19
